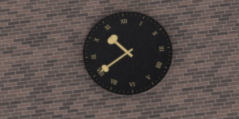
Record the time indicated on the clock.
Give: 10:40
